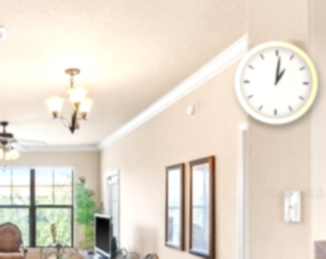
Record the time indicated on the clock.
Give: 1:01
